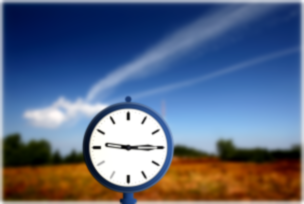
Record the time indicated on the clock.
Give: 9:15
